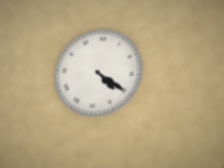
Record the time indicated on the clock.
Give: 4:20
